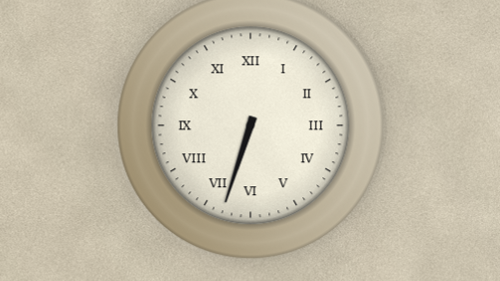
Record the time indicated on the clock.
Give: 6:33
